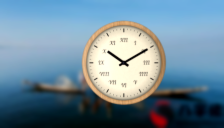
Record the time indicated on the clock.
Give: 10:10
